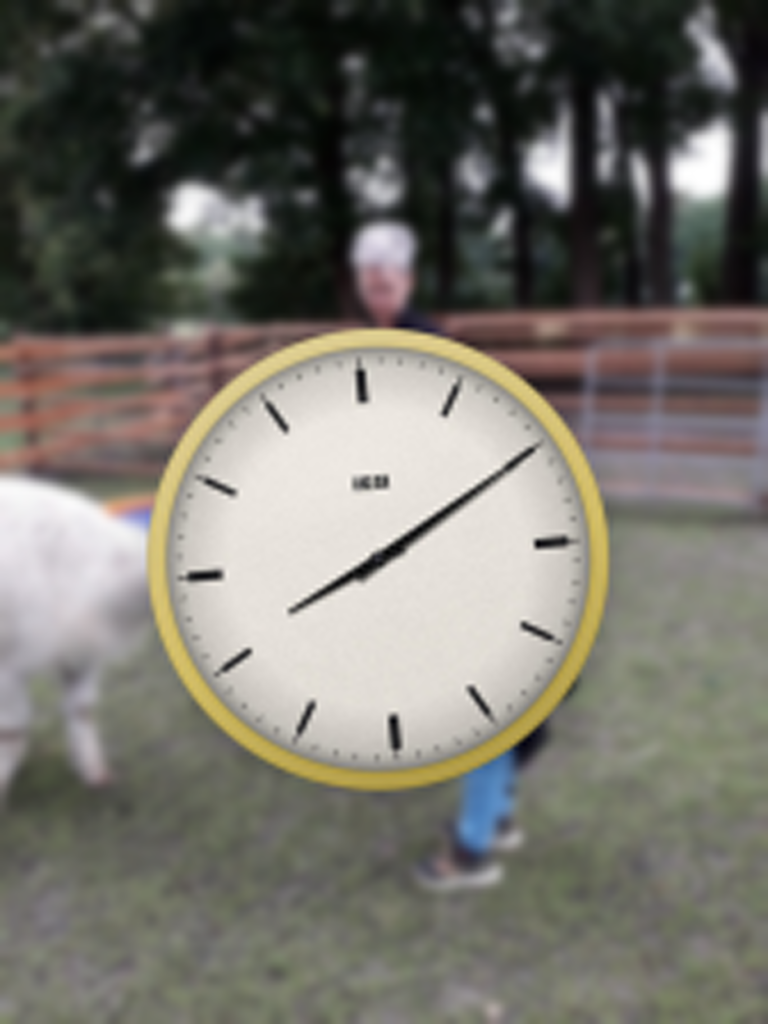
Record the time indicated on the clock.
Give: 8:10
